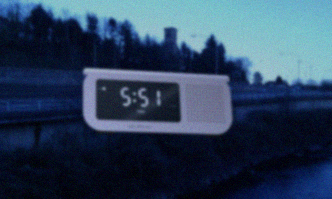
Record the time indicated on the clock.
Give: 5:51
